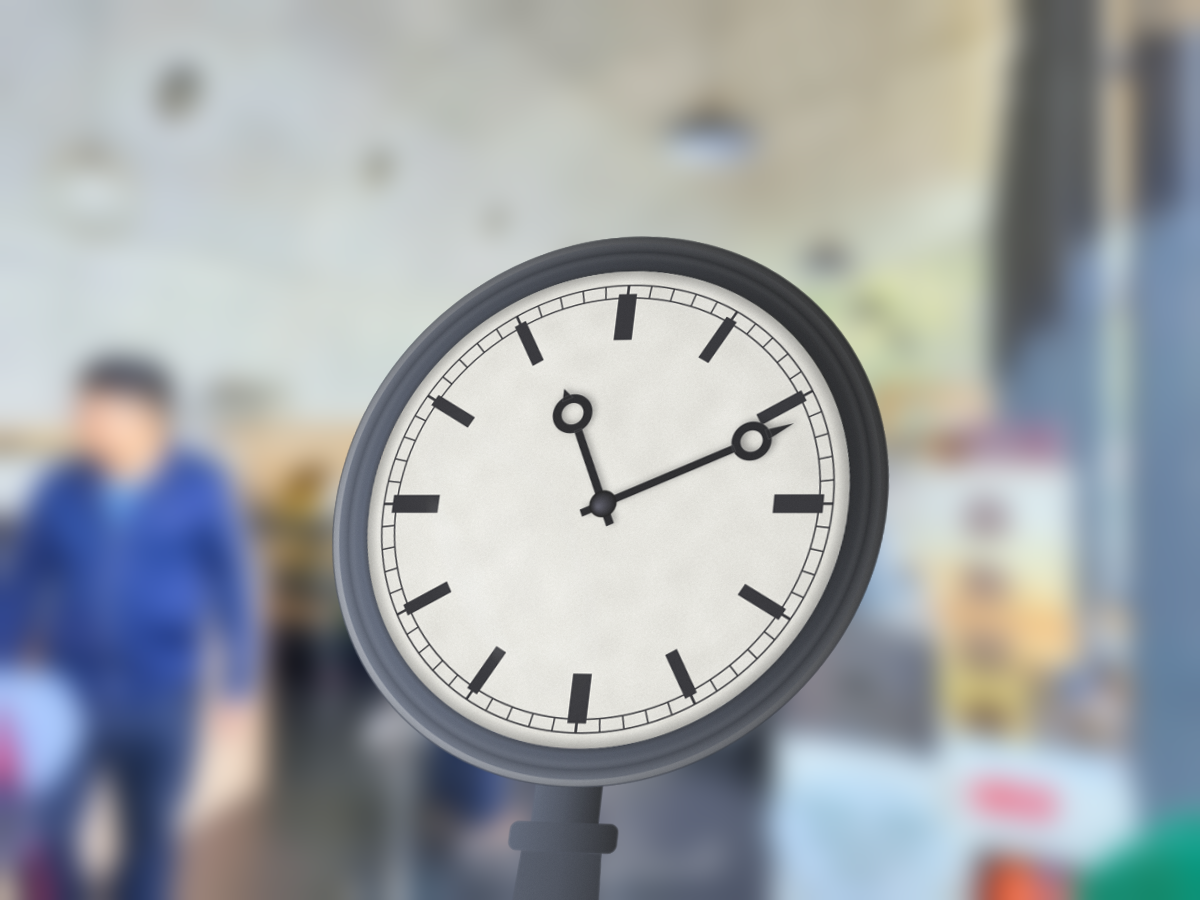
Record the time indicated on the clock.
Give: 11:11
